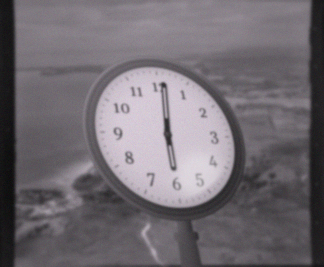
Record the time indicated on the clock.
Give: 6:01
